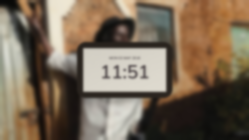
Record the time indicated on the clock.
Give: 11:51
